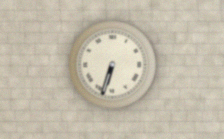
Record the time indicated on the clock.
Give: 6:33
